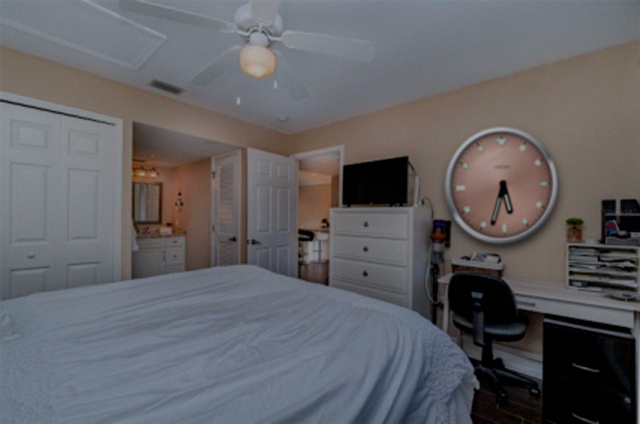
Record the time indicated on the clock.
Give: 5:33
